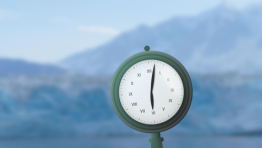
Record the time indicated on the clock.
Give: 6:02
